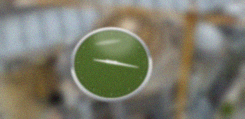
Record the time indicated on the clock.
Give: 9:17
